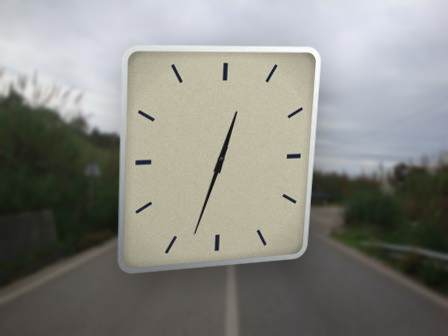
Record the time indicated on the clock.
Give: 12:33
